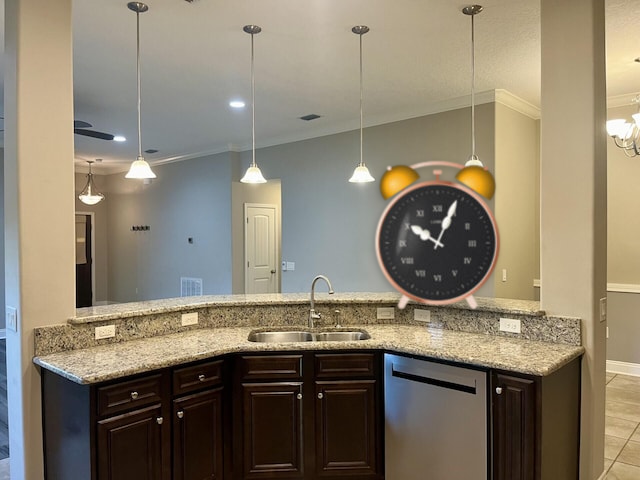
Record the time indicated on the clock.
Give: 10:04
